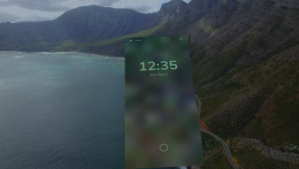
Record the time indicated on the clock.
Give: 12:35
